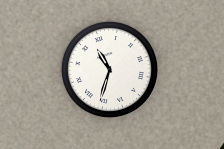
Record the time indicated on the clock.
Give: 11:36
